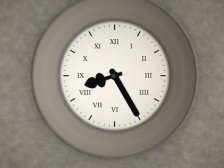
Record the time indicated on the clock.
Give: 8:25
